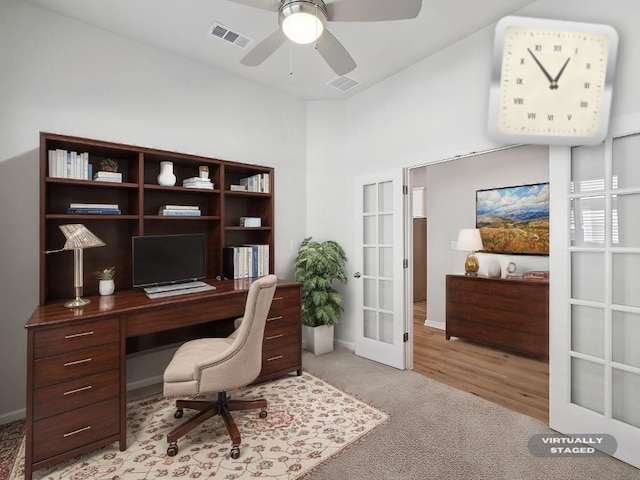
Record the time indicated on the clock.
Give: 12:53
